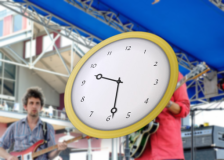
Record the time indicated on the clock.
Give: 9:29
